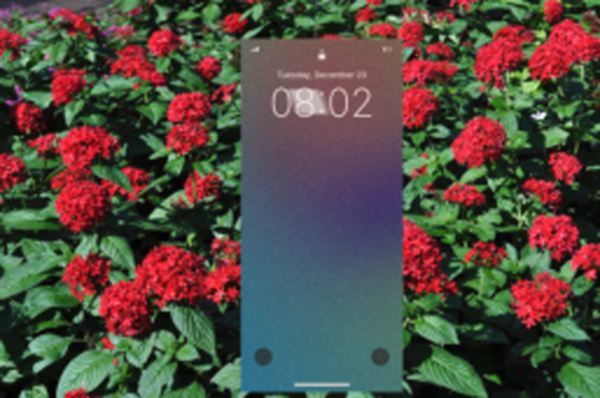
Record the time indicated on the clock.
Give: 8:02
